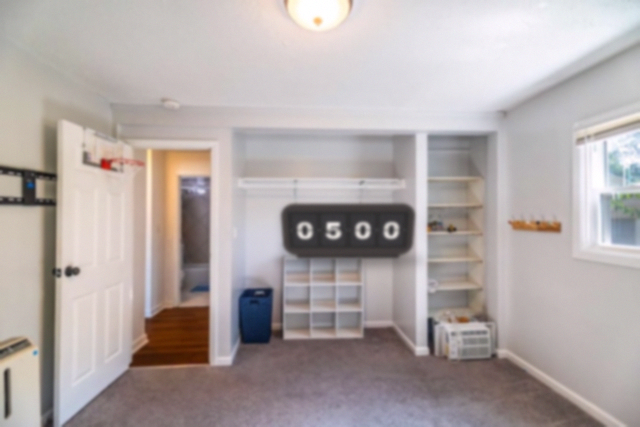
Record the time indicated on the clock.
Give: 5:00
